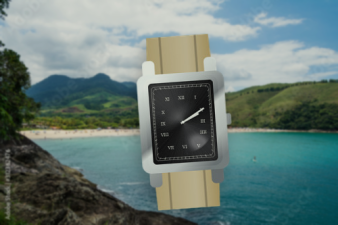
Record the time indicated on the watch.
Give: 2:10
